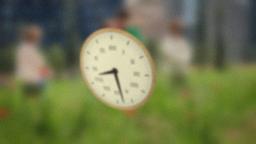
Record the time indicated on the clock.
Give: 8:28
